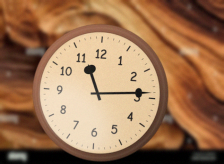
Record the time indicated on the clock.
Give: 11:14
